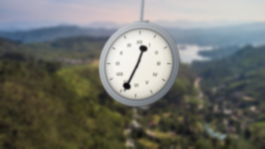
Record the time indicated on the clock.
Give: 12:34
